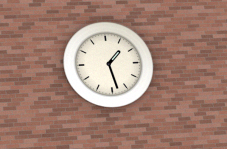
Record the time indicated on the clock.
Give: 1:28
